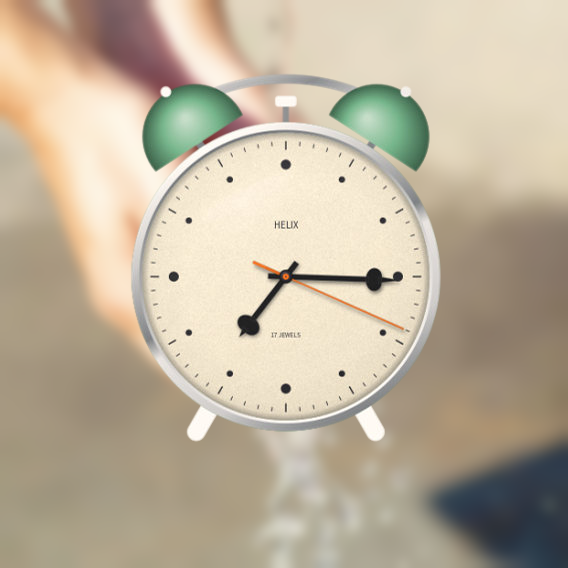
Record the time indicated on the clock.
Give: 7:15:19
